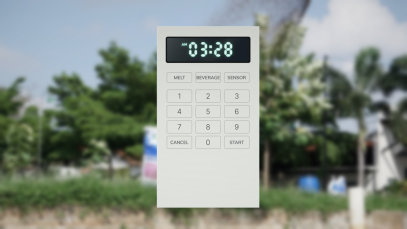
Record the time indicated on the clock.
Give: 3:28
